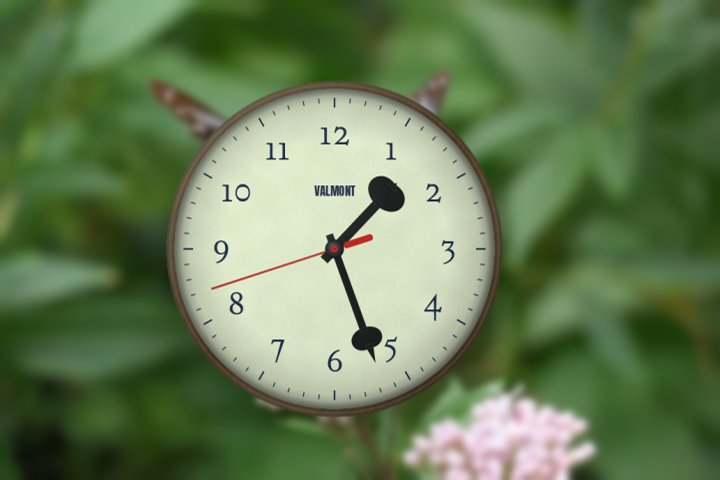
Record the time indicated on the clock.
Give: 1:26:42
